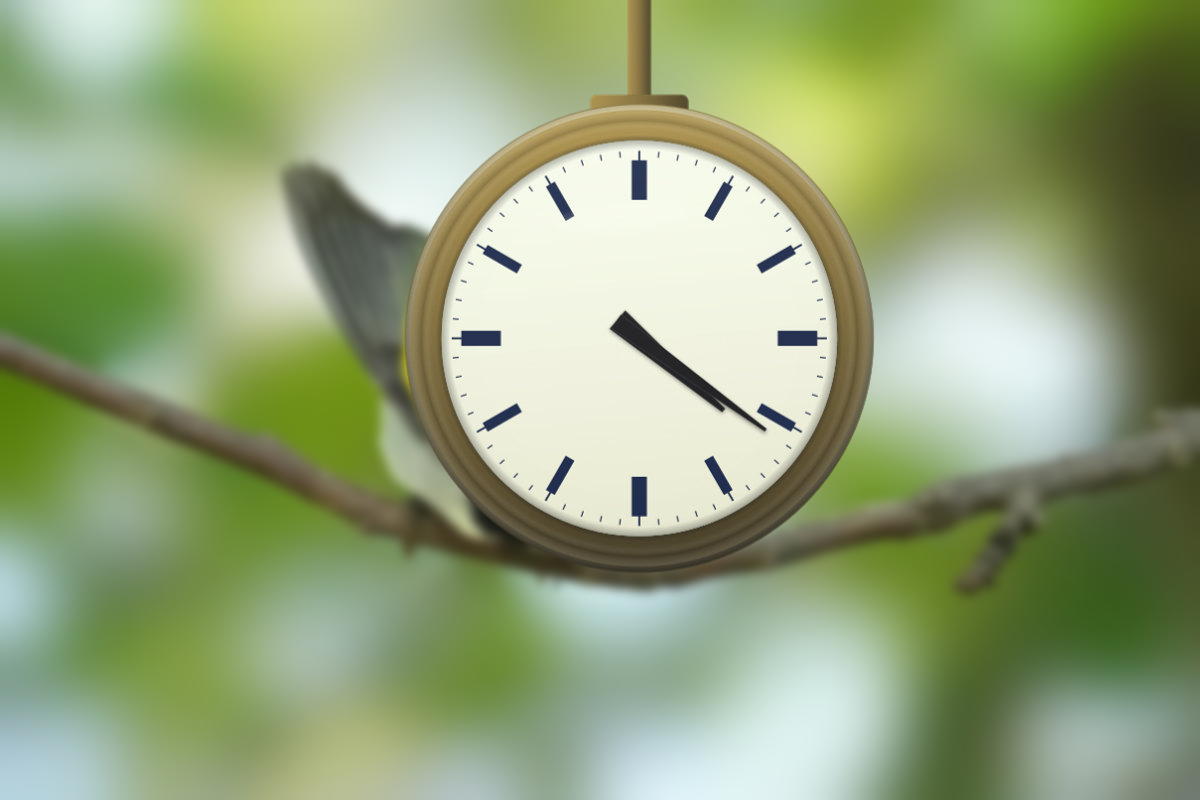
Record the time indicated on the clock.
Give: 4:21
